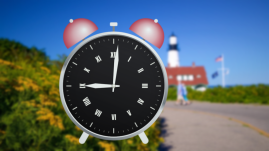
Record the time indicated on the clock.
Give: 9:01
